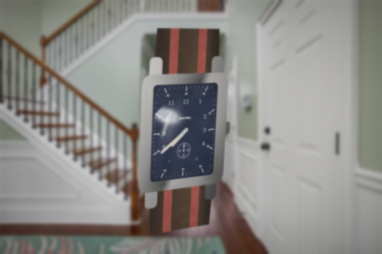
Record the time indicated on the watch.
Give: 7:39
